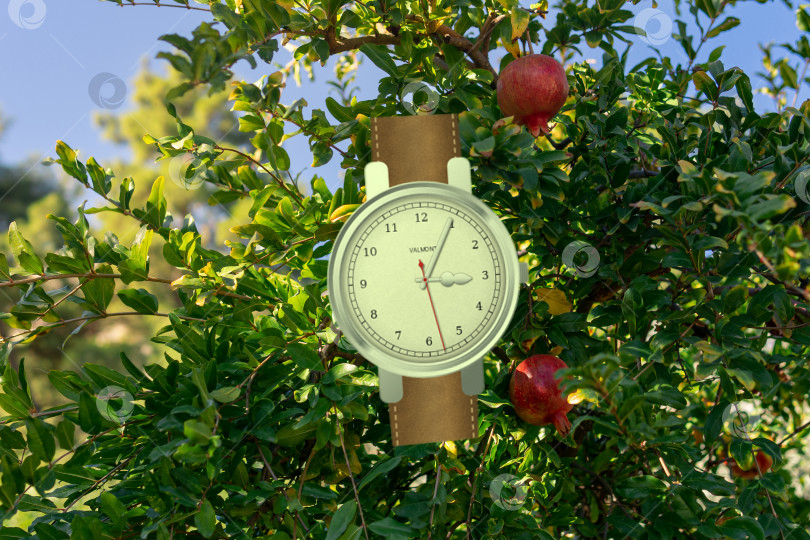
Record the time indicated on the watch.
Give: 3:04:28
